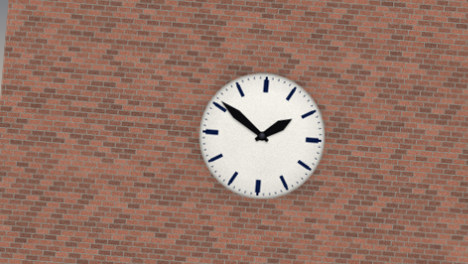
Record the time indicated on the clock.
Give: 1:51
